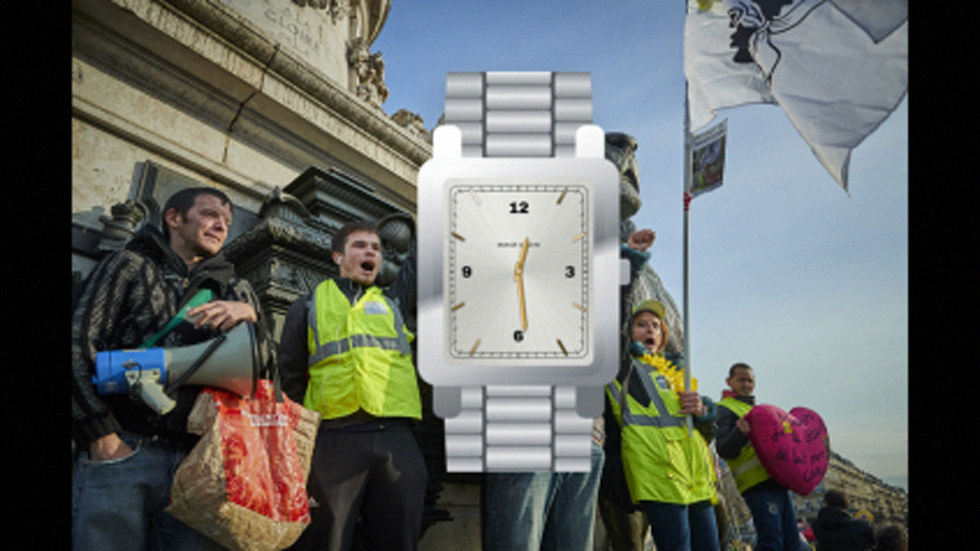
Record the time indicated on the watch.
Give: 12:29
